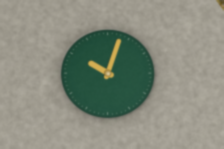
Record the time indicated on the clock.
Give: 10:03
